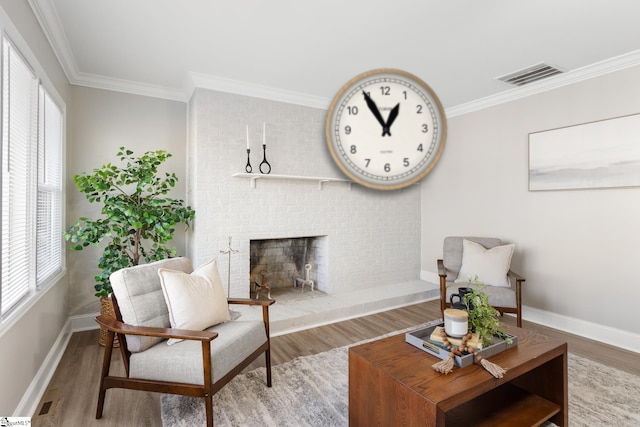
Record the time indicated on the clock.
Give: 12:55
